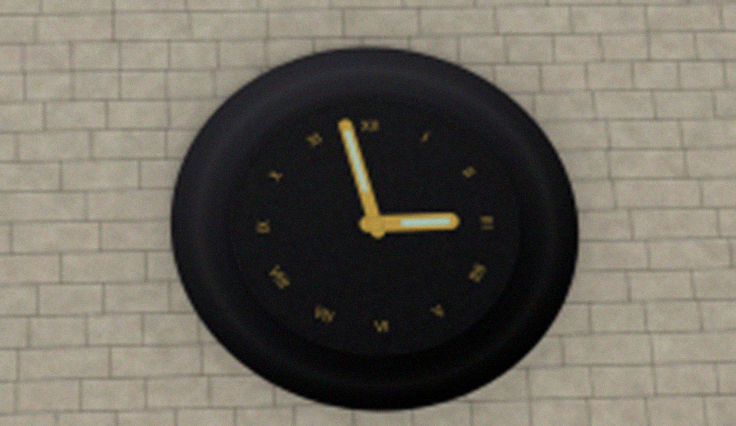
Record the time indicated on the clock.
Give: 2:58
